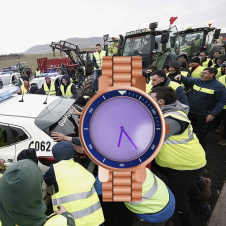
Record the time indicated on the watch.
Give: 6:24
